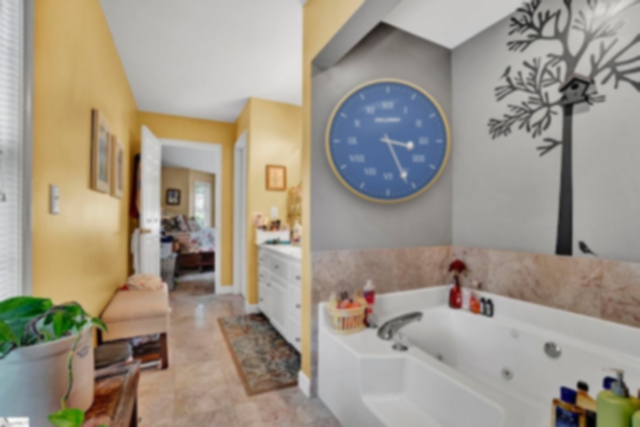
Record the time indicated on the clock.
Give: 3:26
